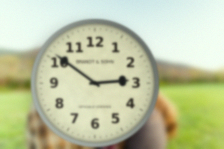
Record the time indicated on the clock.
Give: 2:51
